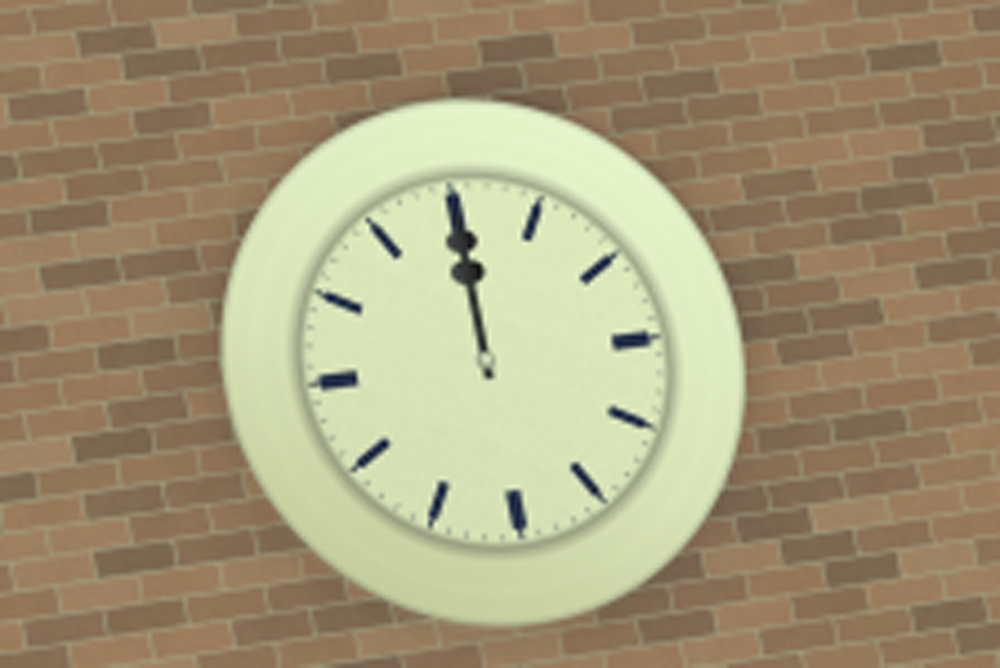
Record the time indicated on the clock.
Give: 12:00
